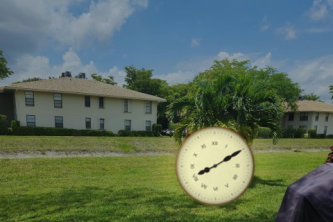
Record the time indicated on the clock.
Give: 8:10
